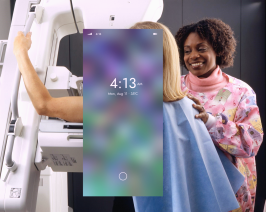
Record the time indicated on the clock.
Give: 4:13
